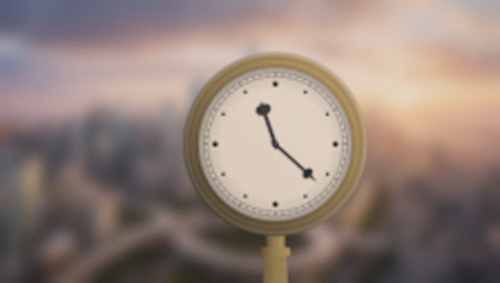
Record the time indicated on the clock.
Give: 11:22
